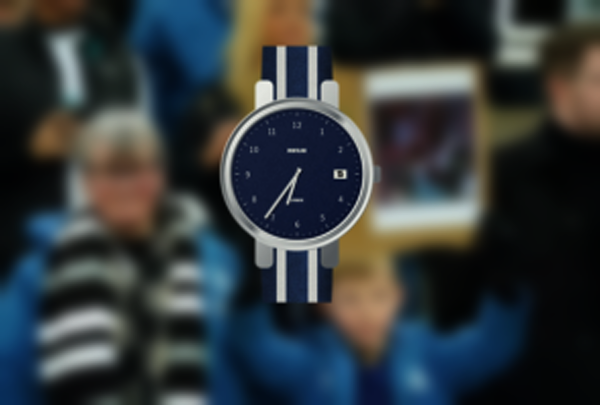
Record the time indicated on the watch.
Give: 6:36
